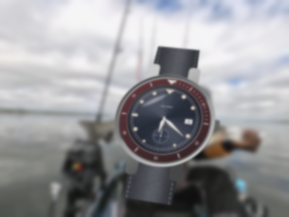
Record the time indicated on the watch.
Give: 6:21
